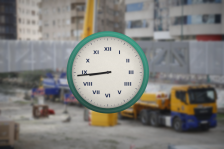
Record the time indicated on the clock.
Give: 8:44
